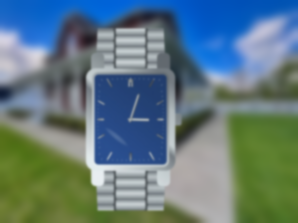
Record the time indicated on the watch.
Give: 3:03
